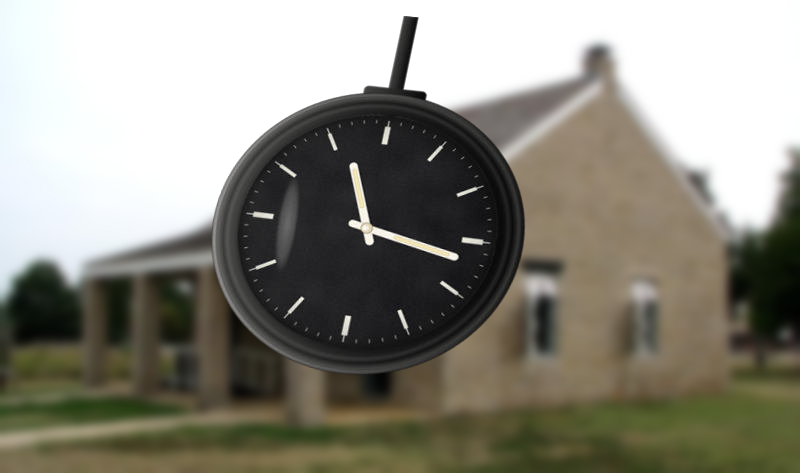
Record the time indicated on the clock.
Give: 11:17
